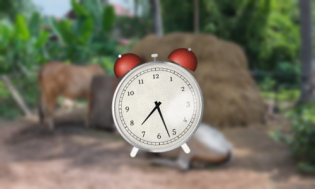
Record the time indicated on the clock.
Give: 7:27
